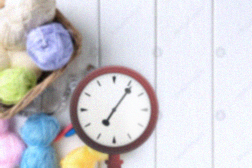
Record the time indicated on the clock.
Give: 7:06
